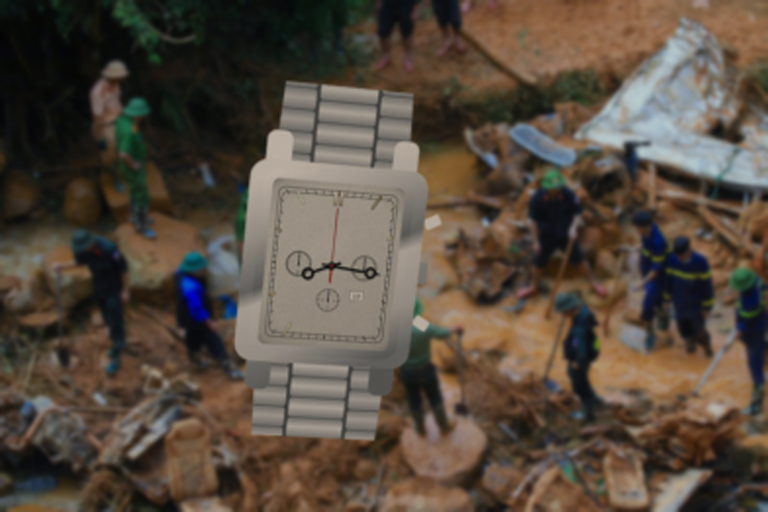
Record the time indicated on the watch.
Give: 8:16
